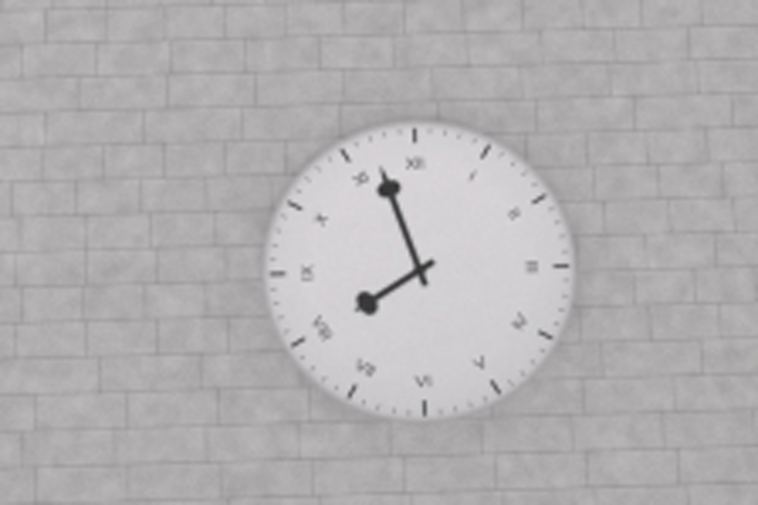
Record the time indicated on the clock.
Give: 7:57
